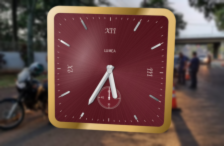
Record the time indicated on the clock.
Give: 5:35
